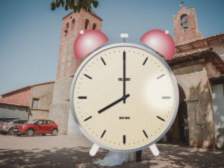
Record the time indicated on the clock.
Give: 8:00
